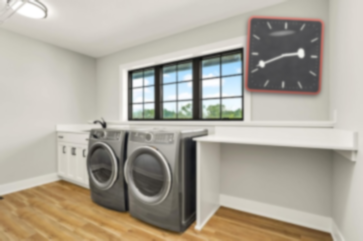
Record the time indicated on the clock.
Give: 2:41
